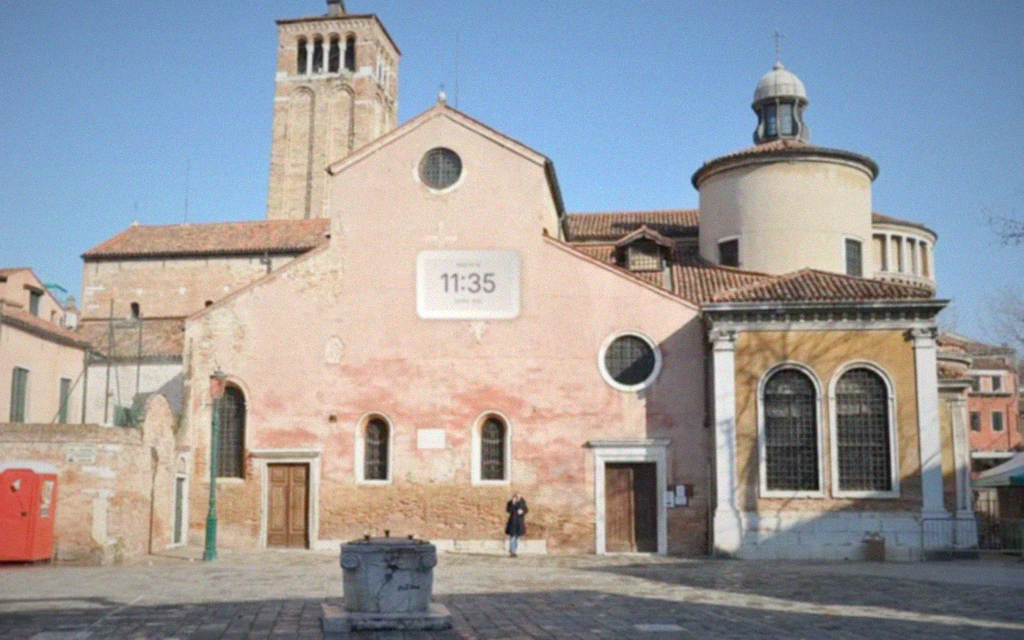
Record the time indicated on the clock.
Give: 11:35
